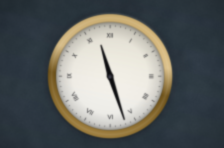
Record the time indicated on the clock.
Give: 11:27
